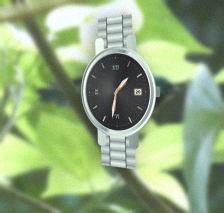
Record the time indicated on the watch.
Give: 1:32
